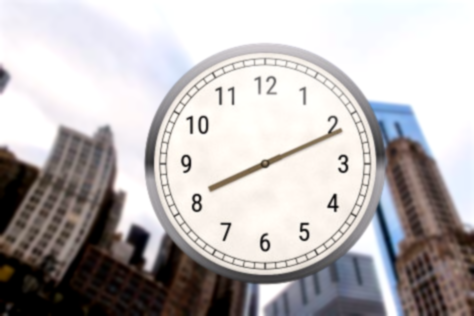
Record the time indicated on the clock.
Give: 8:11
